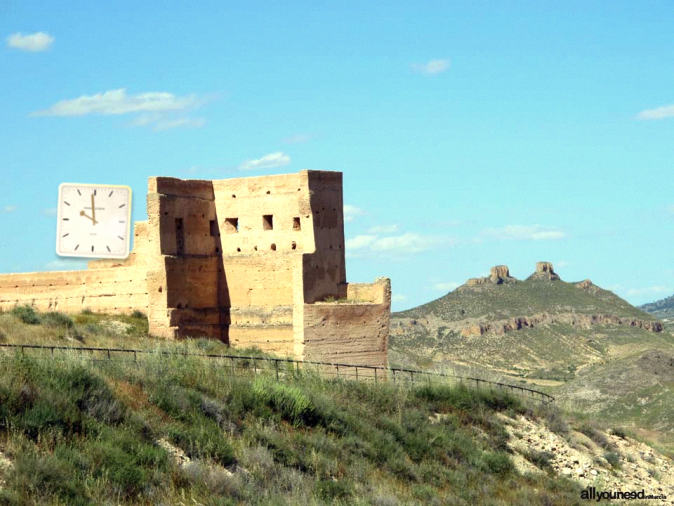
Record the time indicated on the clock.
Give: 9:59
